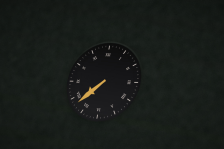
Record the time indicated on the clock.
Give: 7:38
